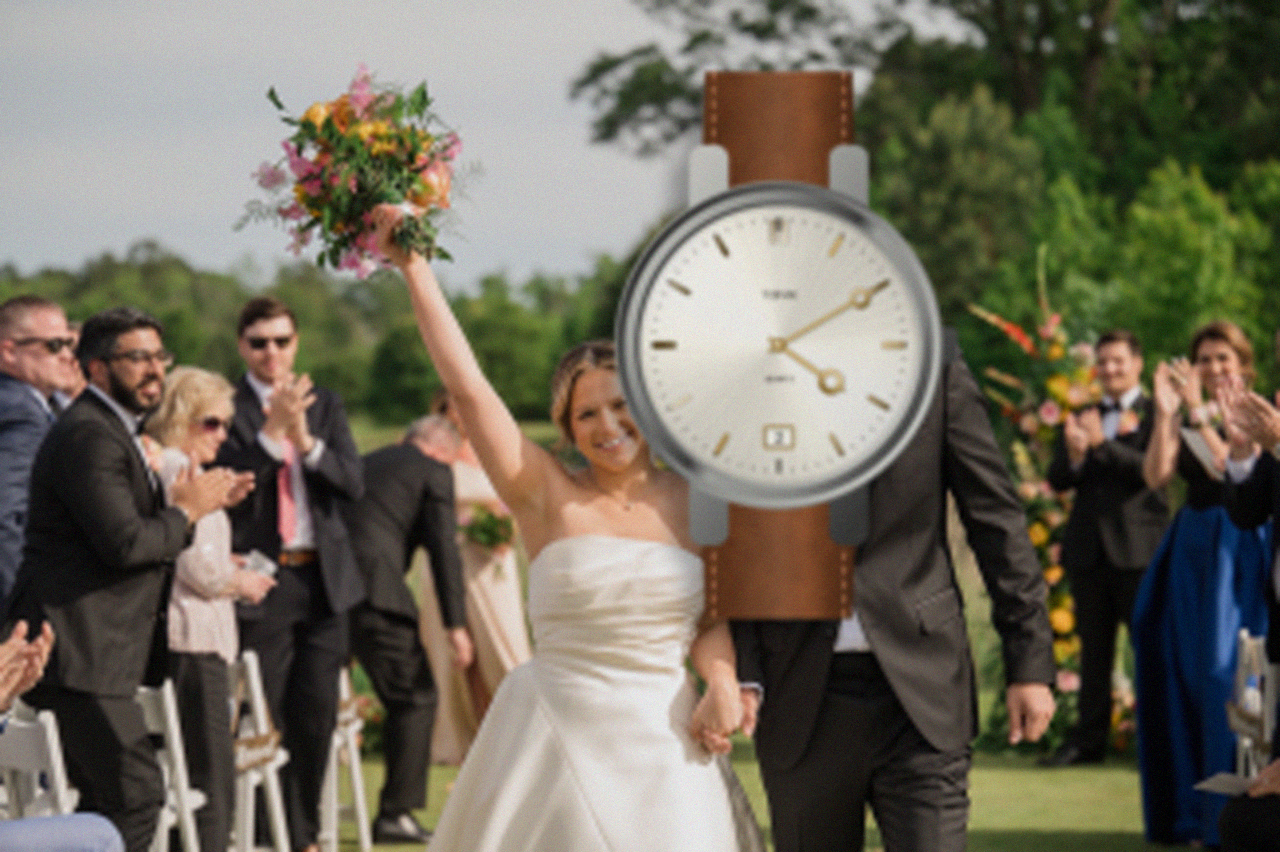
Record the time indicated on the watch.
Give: 4:10
